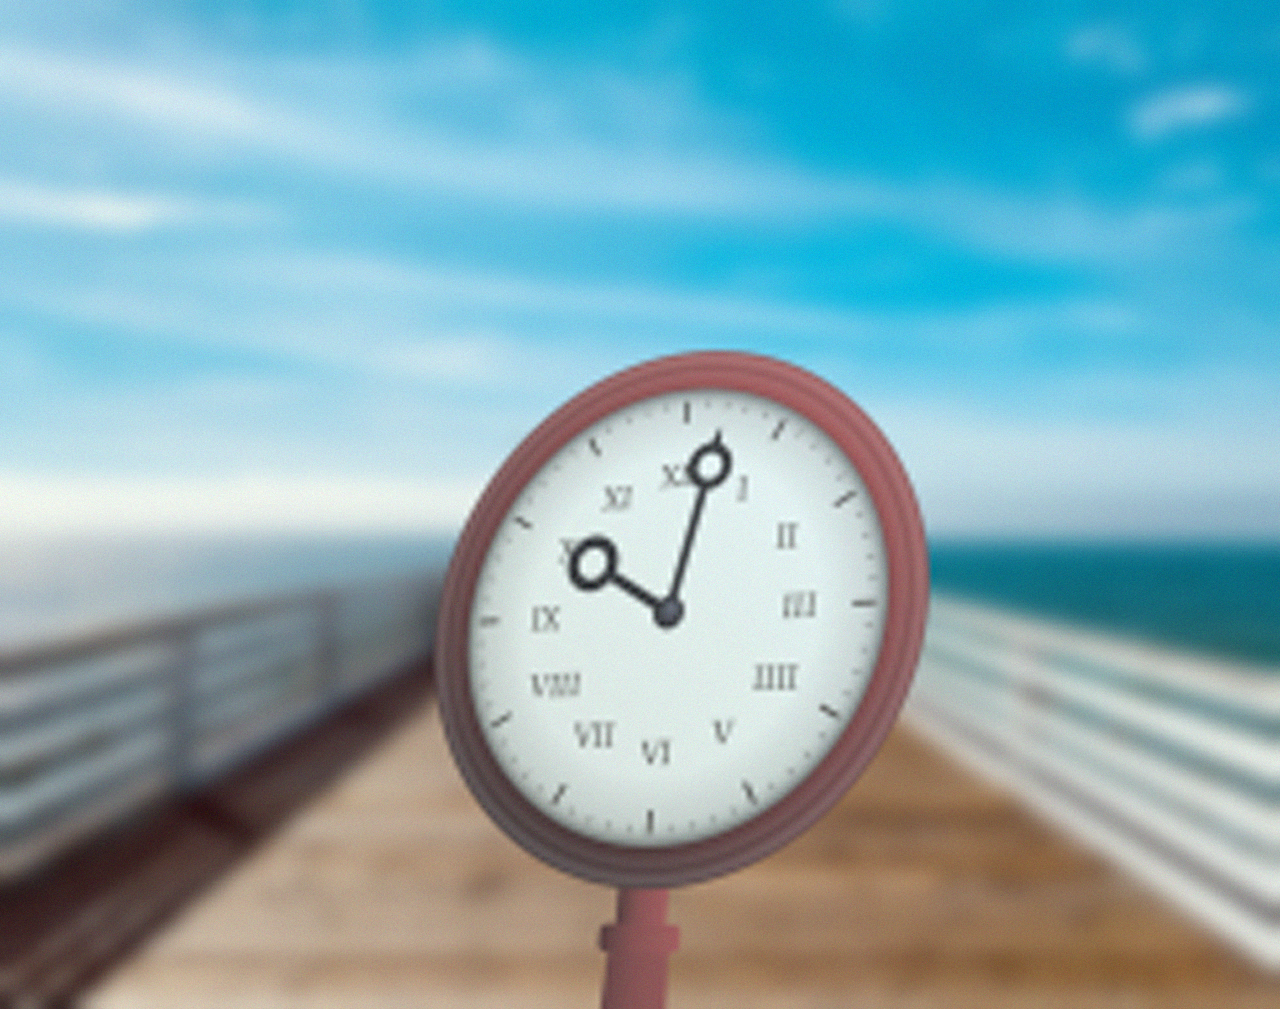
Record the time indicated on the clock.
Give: 10:02
